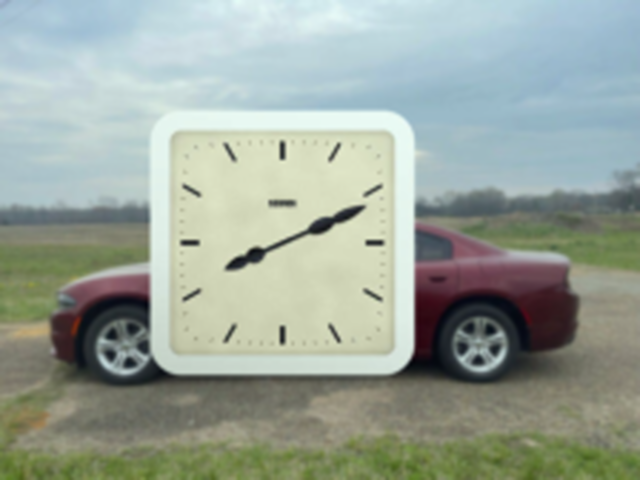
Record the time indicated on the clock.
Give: 8:11
